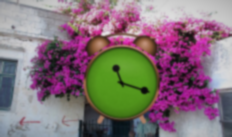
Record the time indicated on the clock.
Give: 11:18
